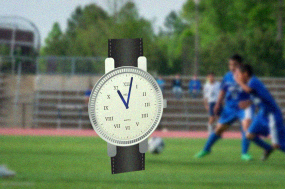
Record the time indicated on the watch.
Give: 11:02
